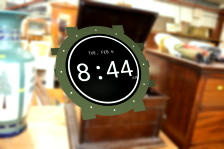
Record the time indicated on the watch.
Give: 8:44
